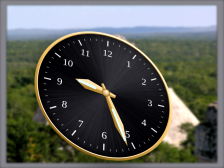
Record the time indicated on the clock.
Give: 9:26
